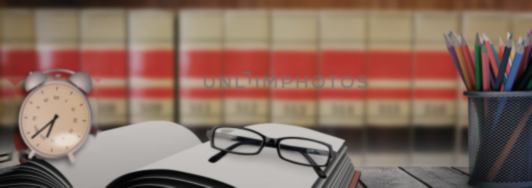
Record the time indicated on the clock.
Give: 6:38
